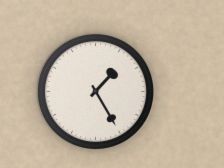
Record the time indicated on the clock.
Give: 1:25
